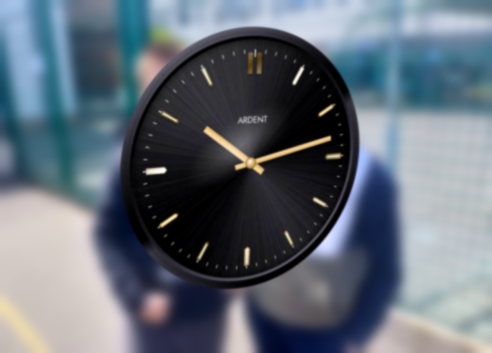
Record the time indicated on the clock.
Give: 10:13
